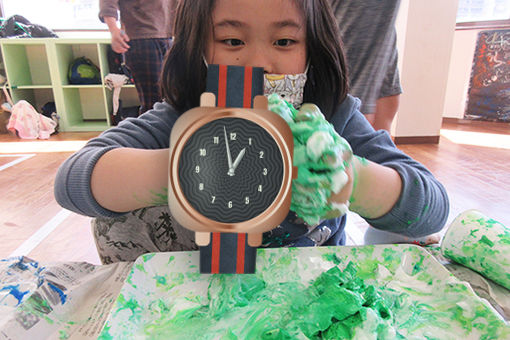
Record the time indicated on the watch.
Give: 12:58
